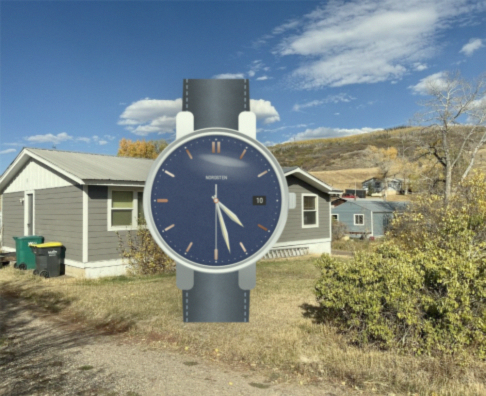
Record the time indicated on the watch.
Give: 4:27:30
